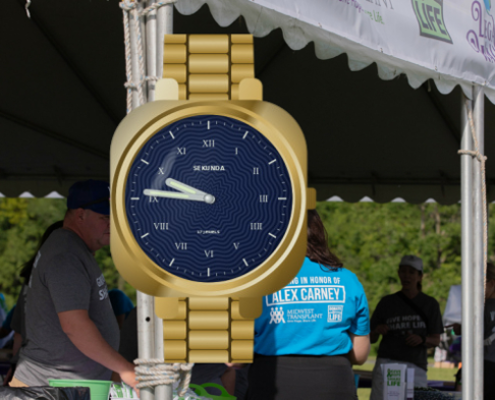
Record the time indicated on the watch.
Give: 9:46
